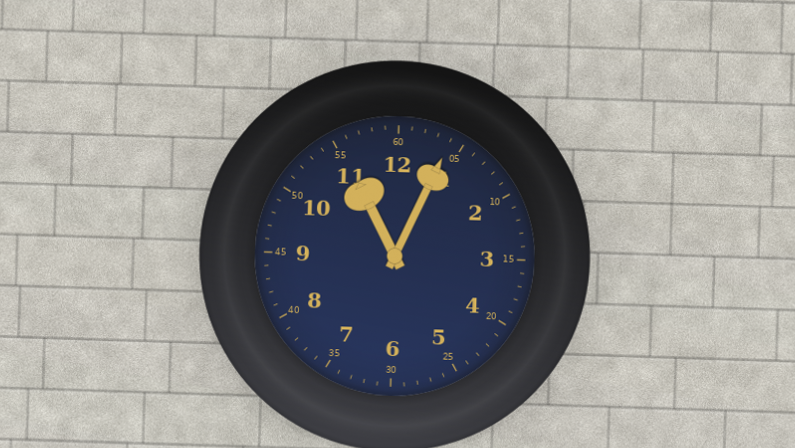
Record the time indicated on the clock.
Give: 11:04
